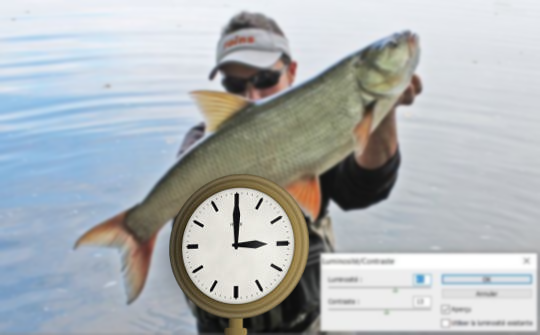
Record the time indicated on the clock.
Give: 3:00
